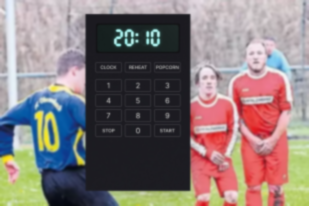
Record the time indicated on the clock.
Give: 20:10
